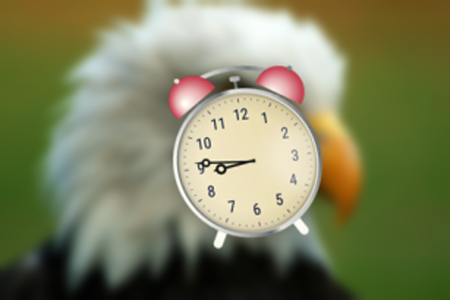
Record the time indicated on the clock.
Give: 8:46
